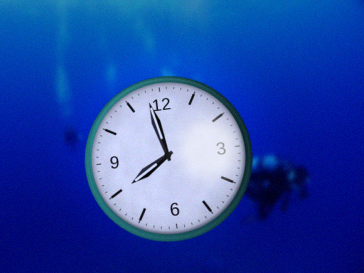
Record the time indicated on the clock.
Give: 7:58
